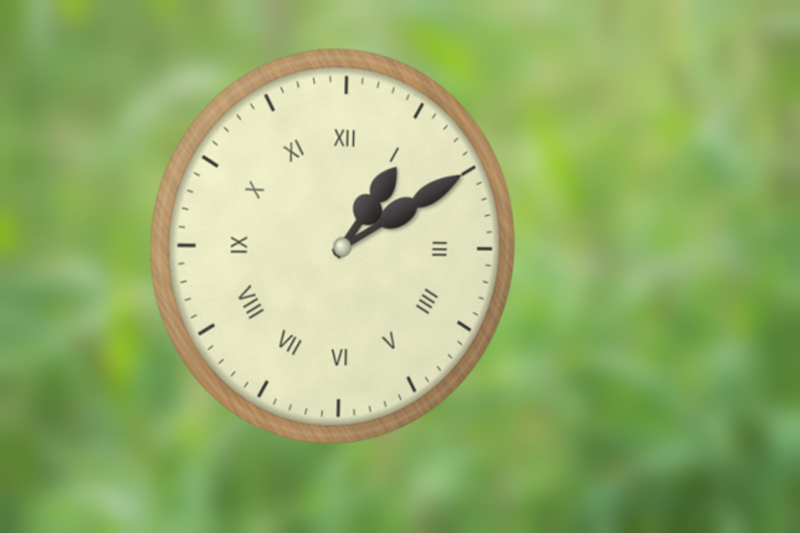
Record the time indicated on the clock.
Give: 1:10
